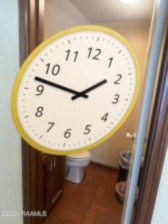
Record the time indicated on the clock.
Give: 1:47
